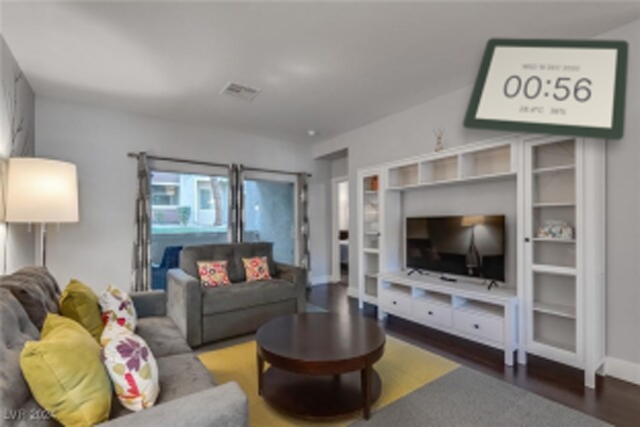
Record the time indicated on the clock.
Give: 0:56
